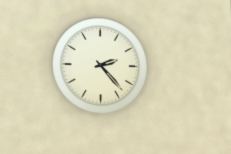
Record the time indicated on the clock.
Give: 2:23
